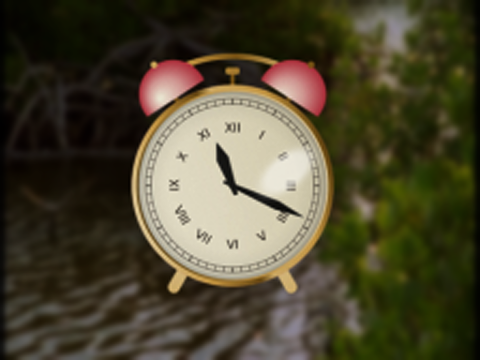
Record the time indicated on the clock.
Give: 11:19
